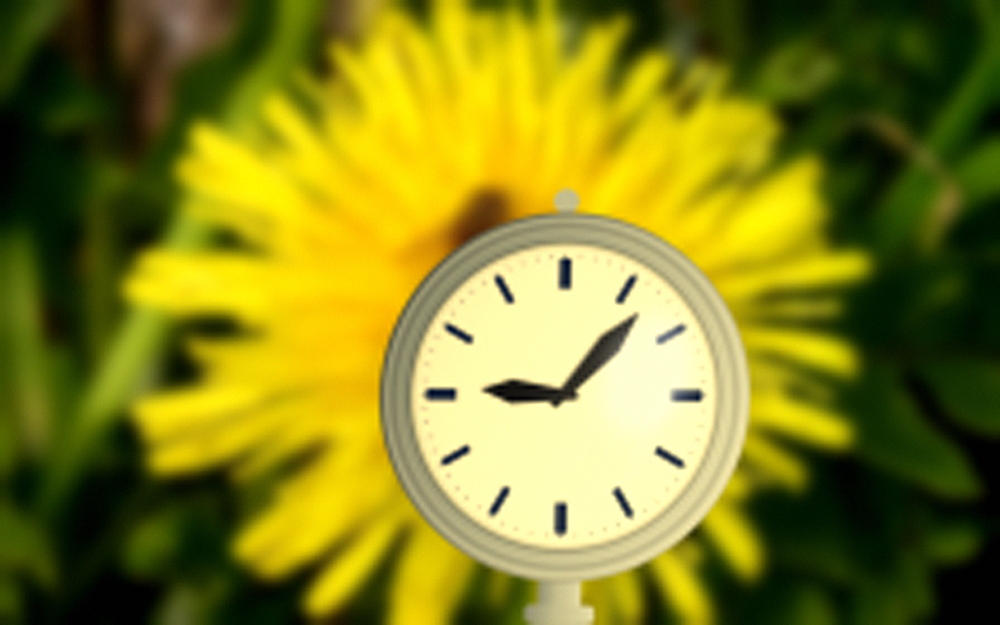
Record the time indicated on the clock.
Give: 9:07
